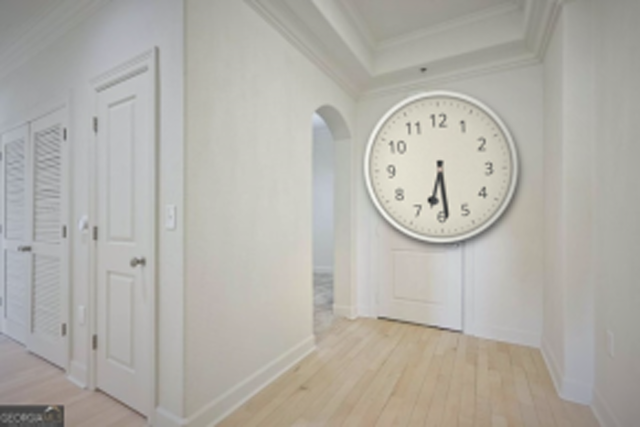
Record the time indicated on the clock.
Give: 6:29
